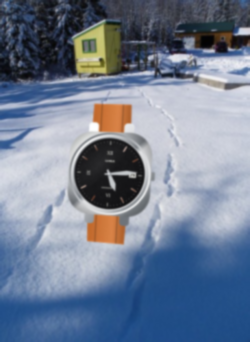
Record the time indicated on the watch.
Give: 5:14
